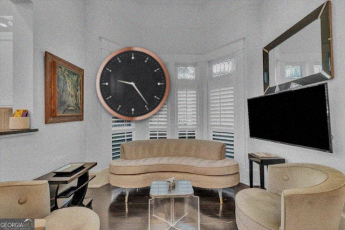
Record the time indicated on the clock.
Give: 9:24
